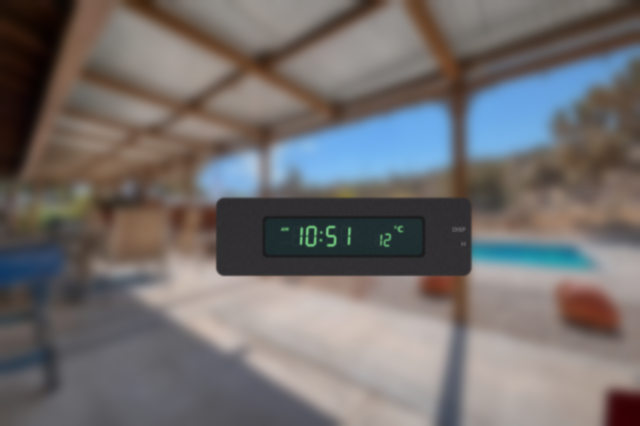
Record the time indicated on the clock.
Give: 10:51
